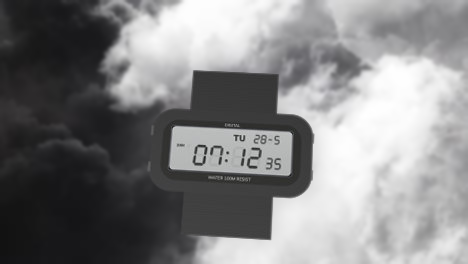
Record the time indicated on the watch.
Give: 7:12:35
